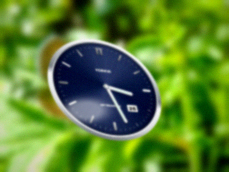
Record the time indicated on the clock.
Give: 3:27
